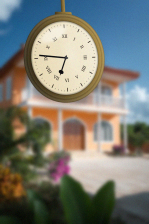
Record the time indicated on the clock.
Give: 6:46
